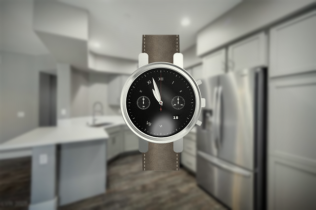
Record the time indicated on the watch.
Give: 10:57
